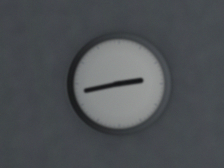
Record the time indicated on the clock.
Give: 2:43
